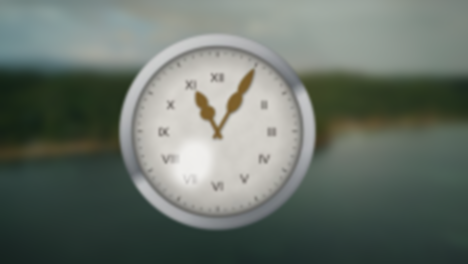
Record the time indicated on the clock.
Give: 11:05
